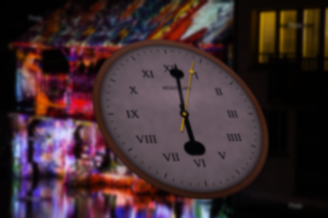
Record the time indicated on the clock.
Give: 6:01:04
